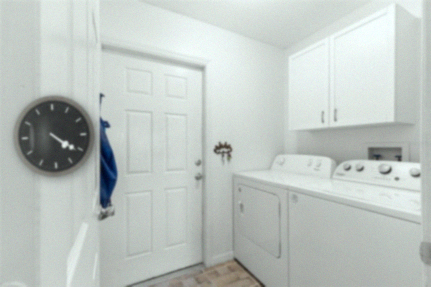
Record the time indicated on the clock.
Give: 4:21
